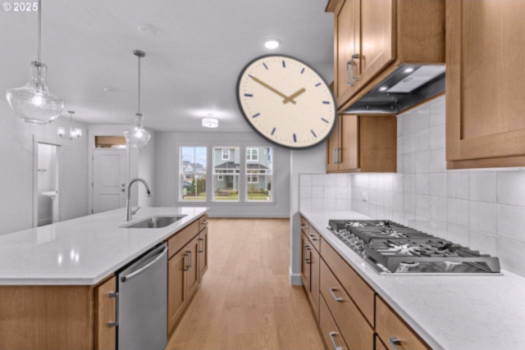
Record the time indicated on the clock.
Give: 1:50
